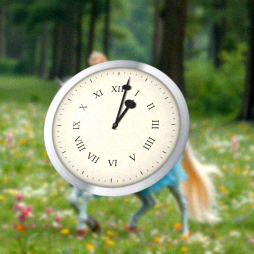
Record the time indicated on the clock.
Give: 1:02
